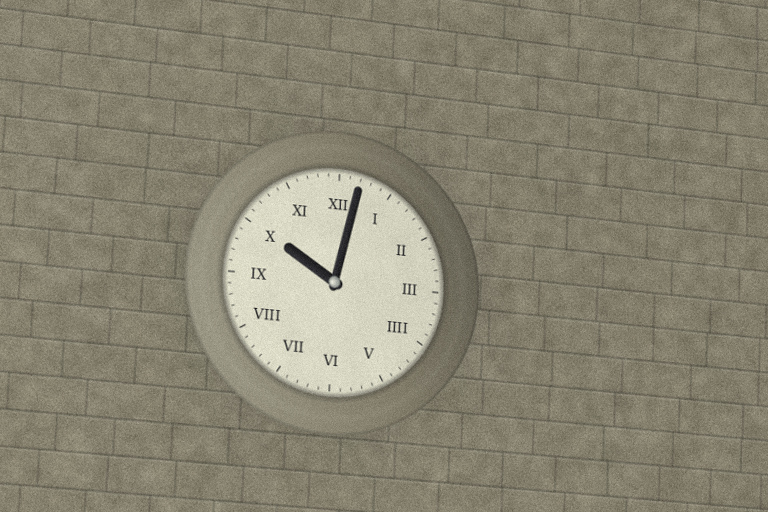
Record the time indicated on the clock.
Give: 10:02
